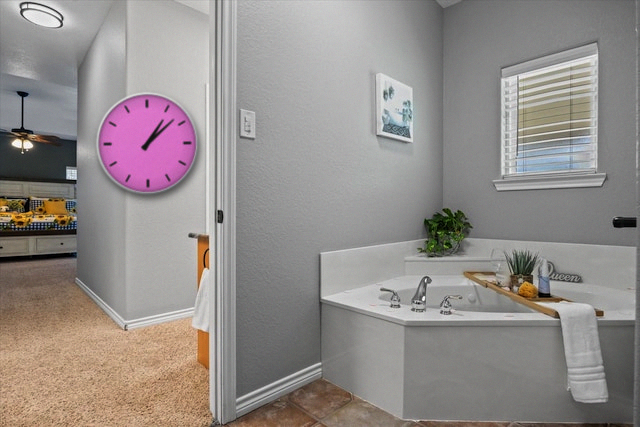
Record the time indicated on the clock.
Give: 1:08
